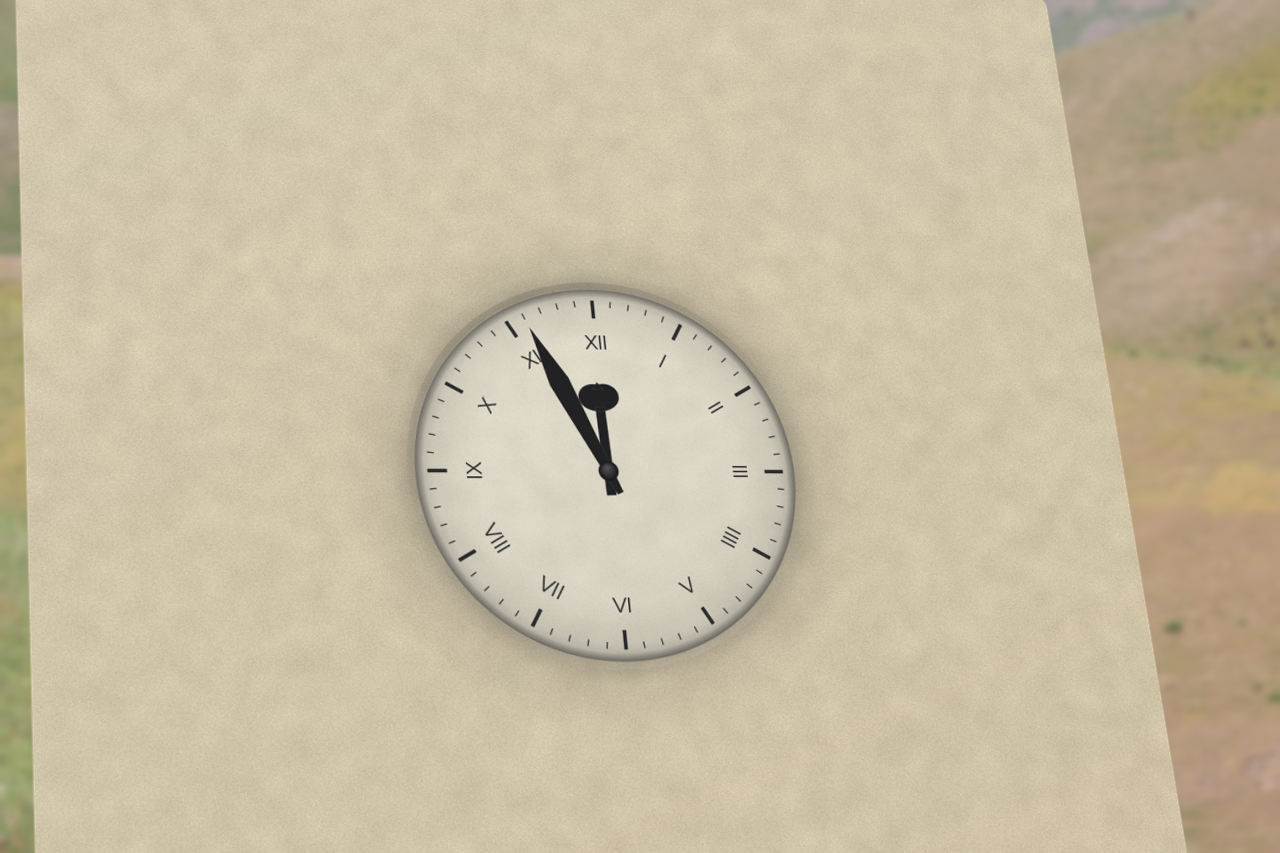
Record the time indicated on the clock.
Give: 11:56
